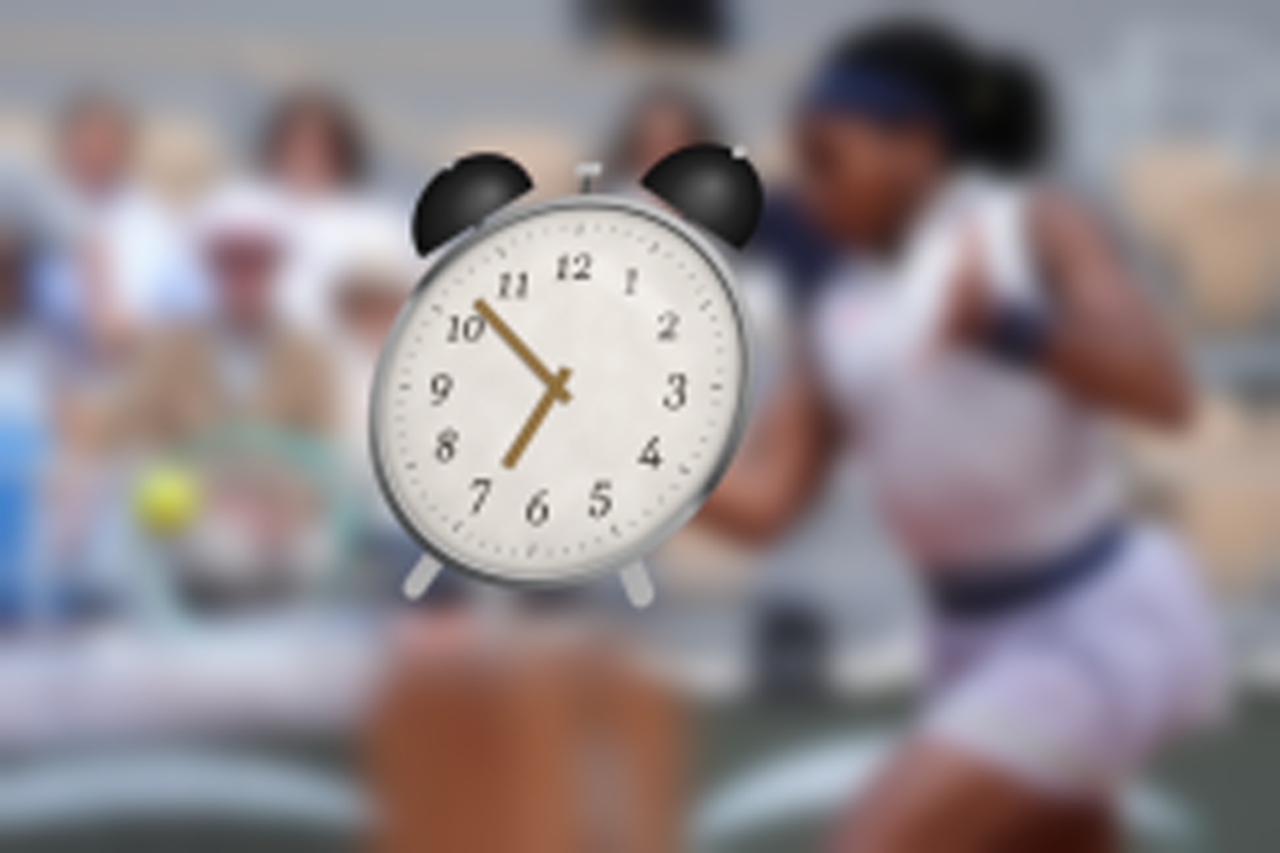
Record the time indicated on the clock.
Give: 6:52
